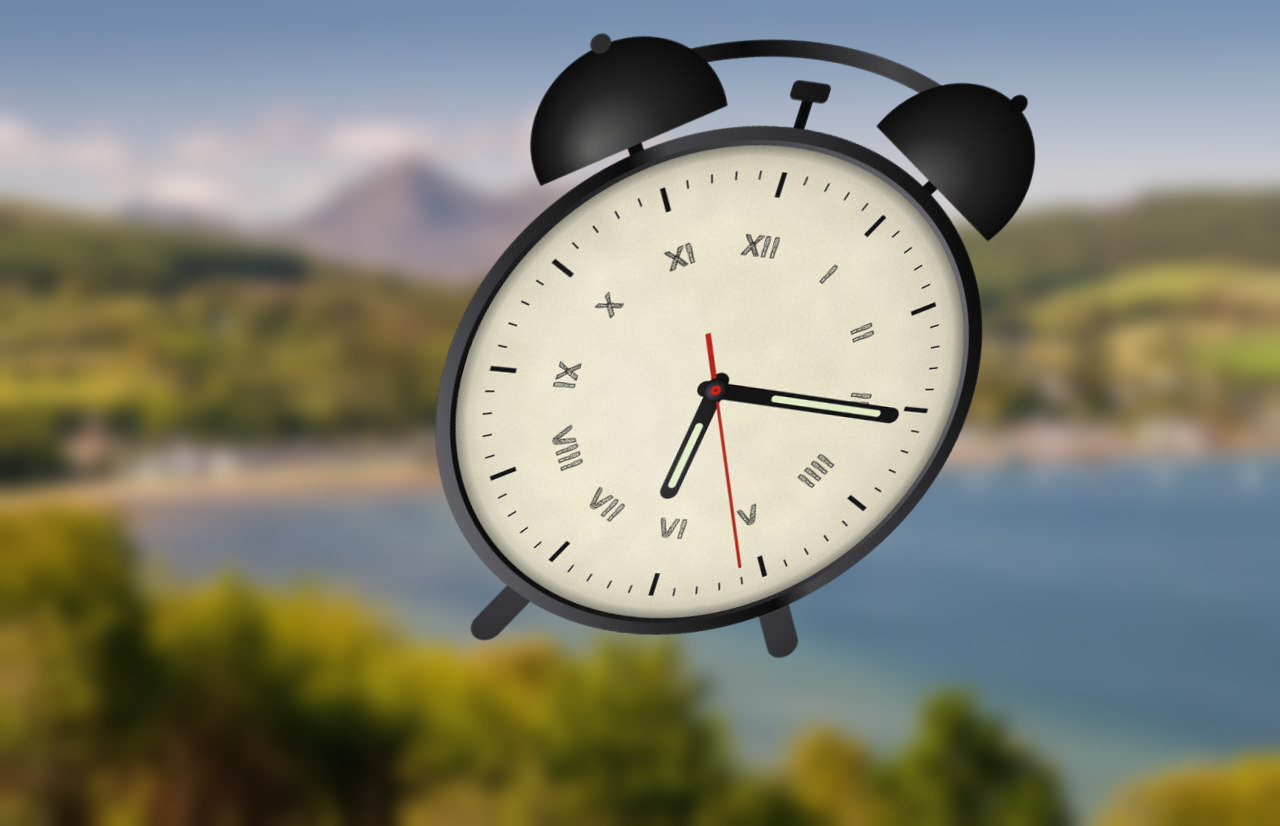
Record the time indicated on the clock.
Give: 6:15:26
